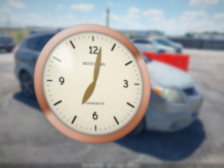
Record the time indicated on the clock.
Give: 7:02
